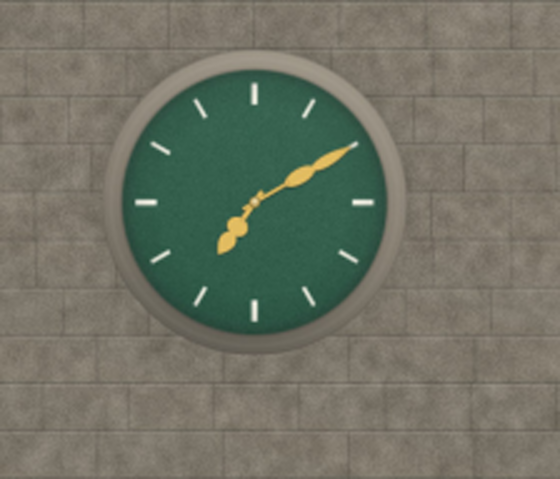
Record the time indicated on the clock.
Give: 7:10
